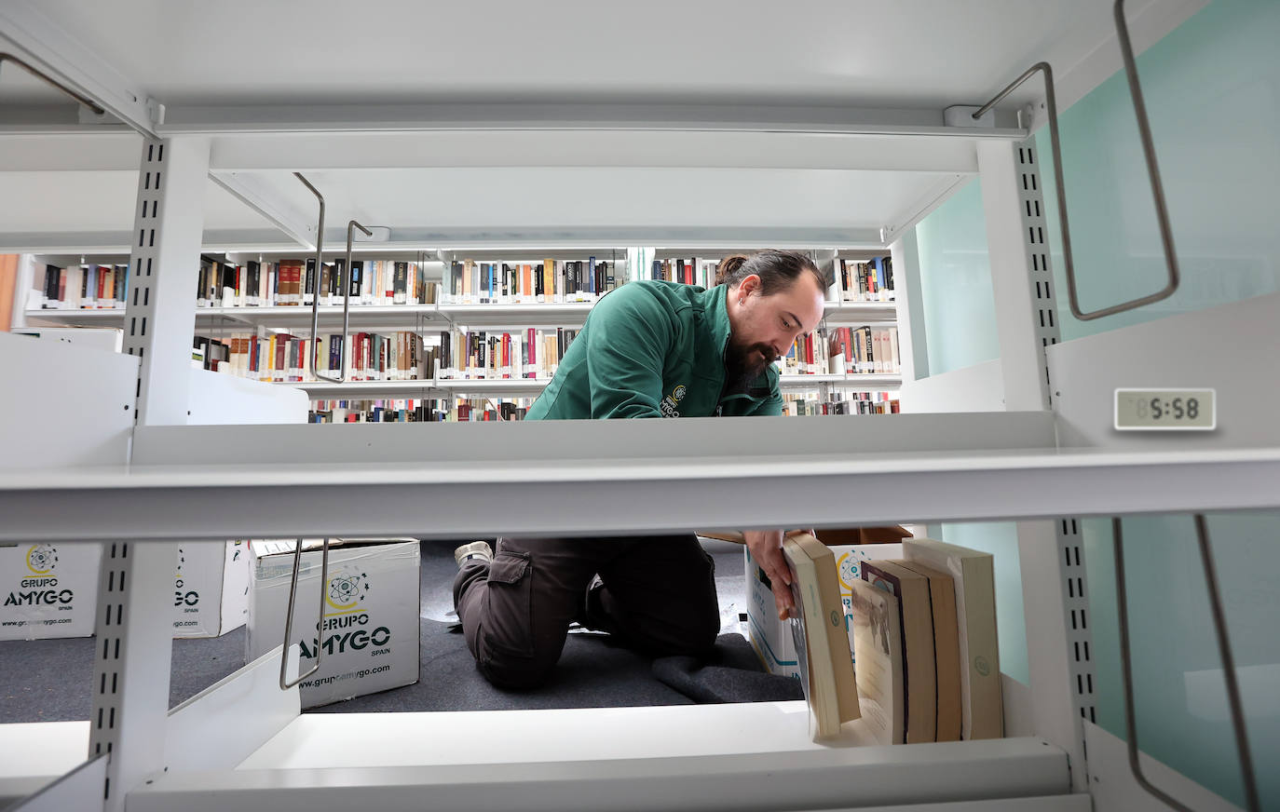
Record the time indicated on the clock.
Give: 5:58
